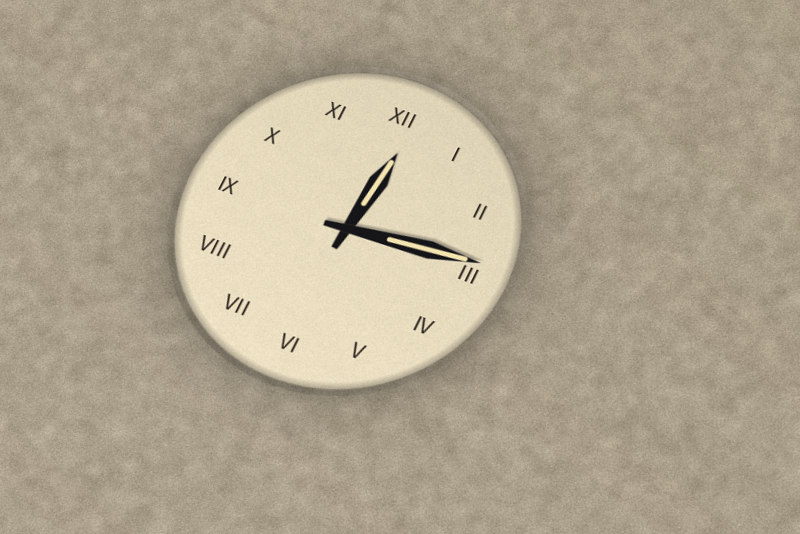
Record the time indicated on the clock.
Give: 12:14
